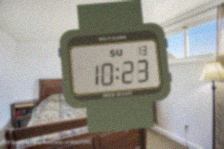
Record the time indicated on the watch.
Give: 10:23
